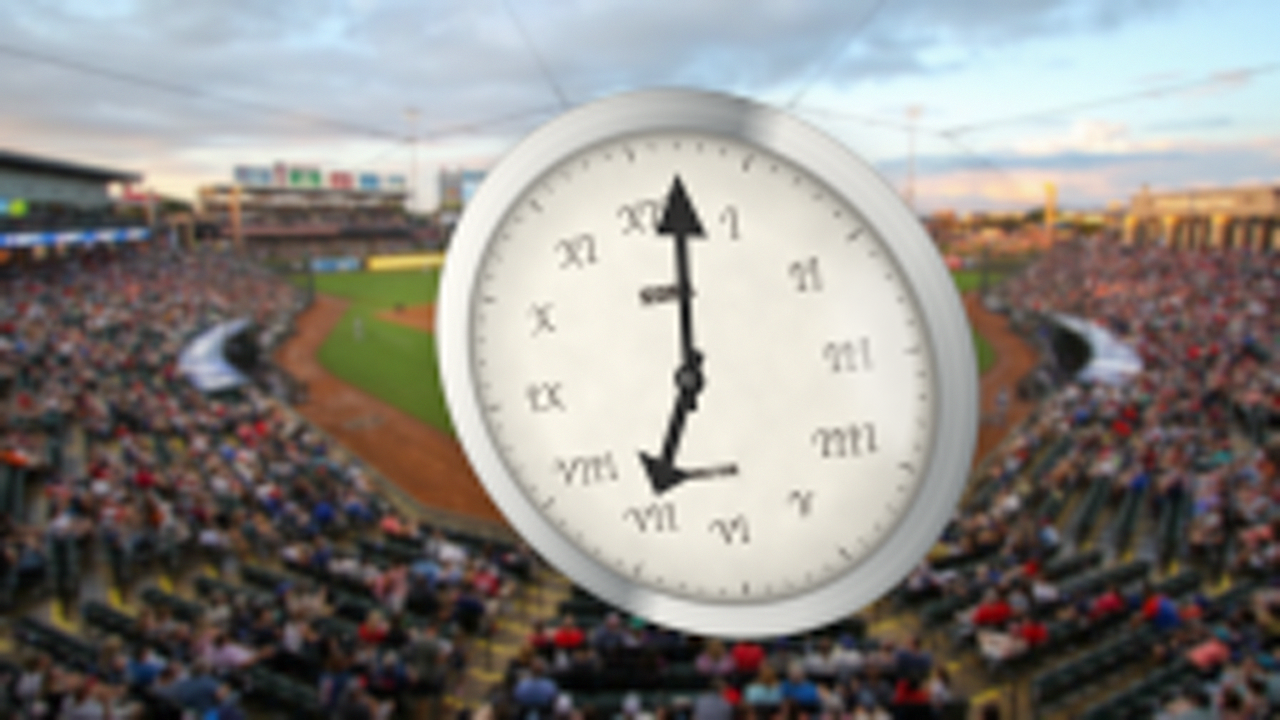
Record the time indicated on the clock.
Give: 7:02
